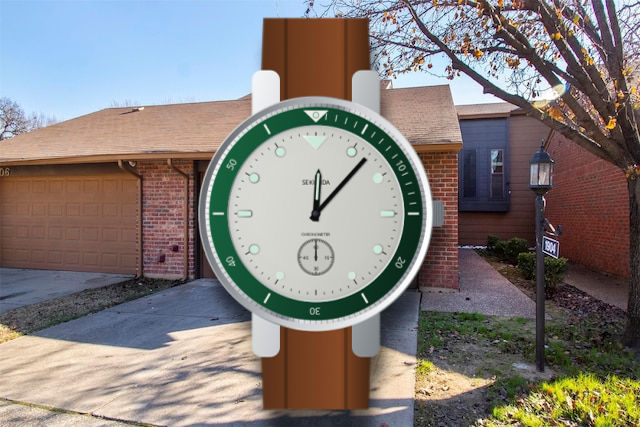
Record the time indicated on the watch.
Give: 12:07
